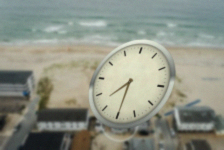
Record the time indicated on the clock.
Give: 7:30
